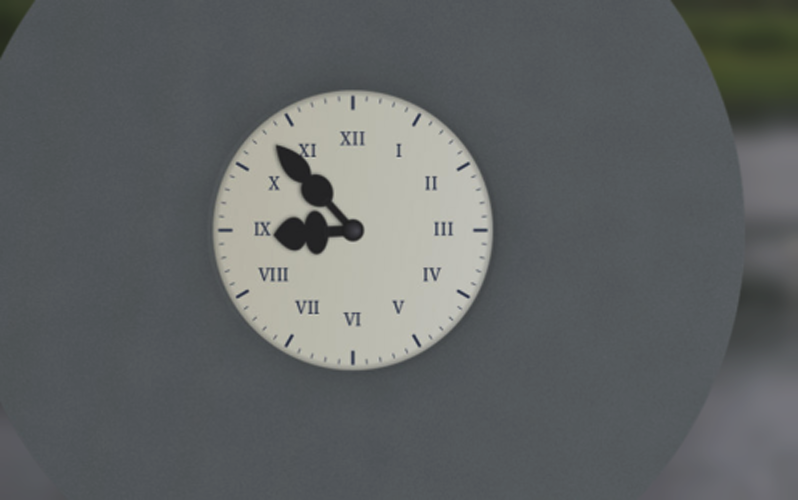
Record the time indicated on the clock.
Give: 8:53
